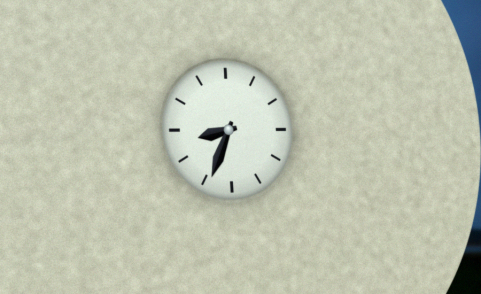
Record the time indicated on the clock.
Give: 8:34
